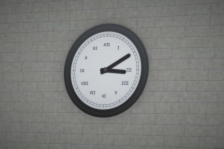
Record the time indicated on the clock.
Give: 3:10
